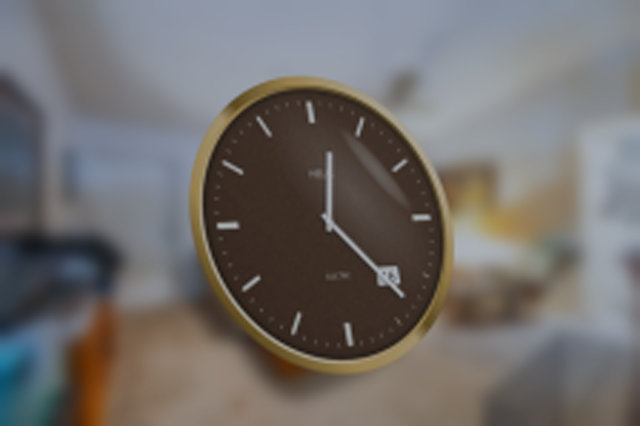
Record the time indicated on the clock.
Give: 12:23
